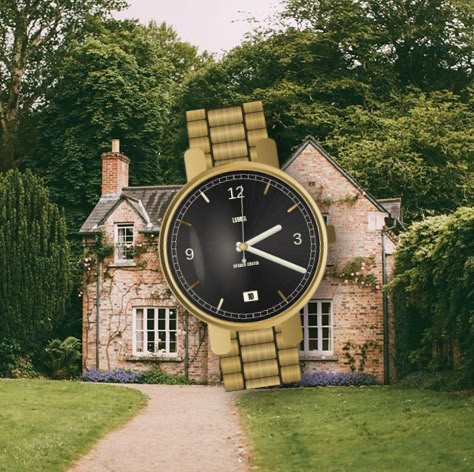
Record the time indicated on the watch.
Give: 2:20:01
